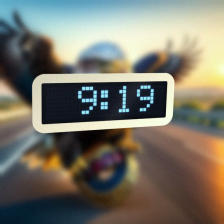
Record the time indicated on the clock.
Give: 9:19
